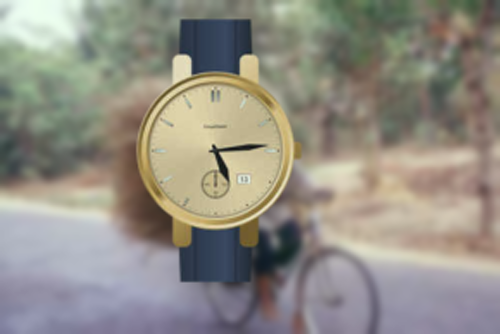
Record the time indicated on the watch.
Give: 5:14
